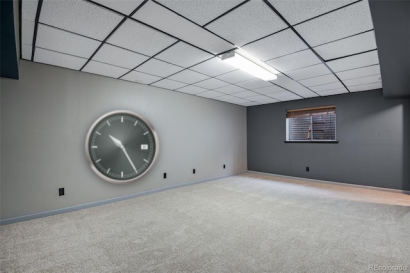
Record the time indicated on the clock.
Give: 10:25
